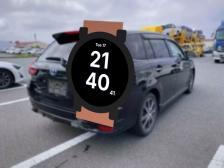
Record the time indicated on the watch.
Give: 21:40
